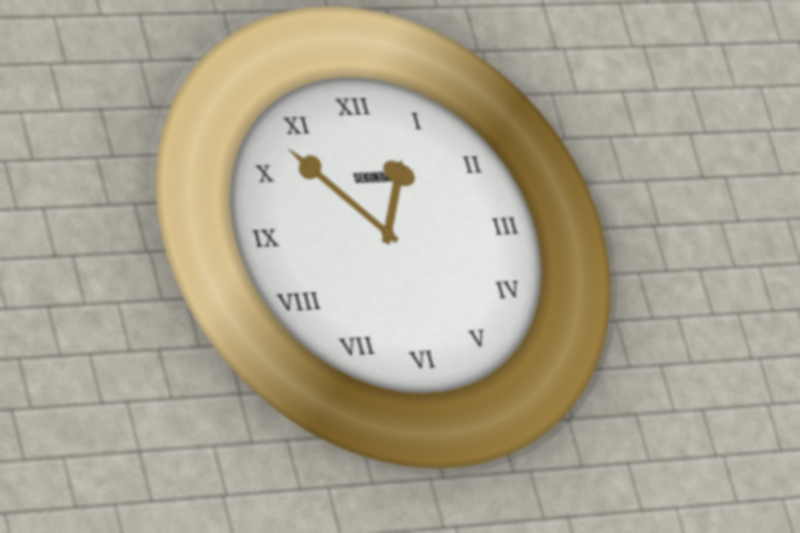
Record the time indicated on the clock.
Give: 12:53
